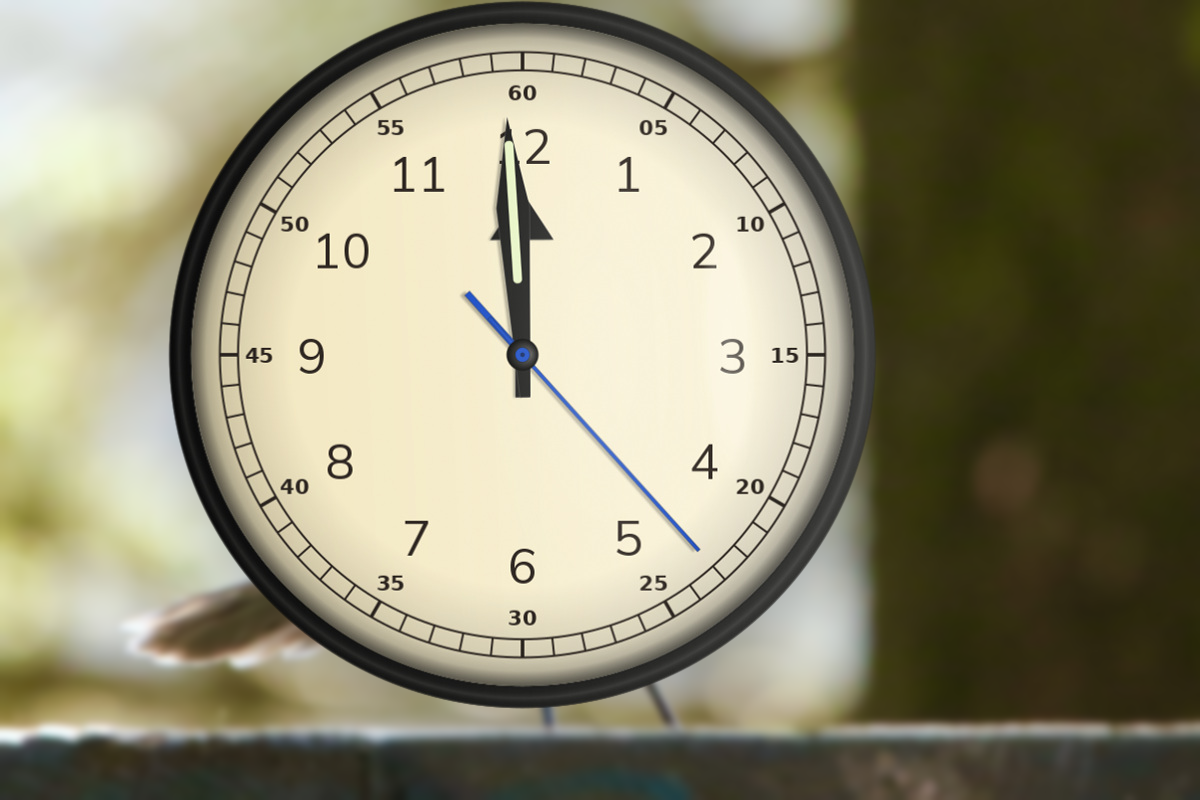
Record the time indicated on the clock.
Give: 11:59:23
